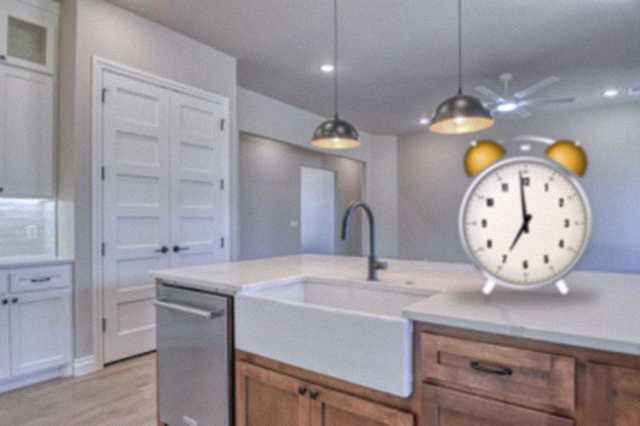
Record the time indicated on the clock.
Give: 6:59
